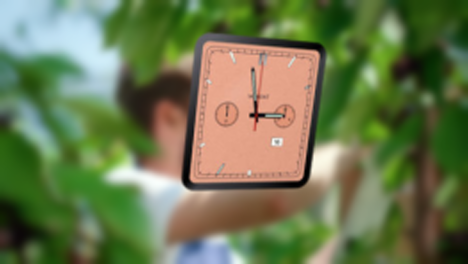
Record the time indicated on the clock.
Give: 2:58
